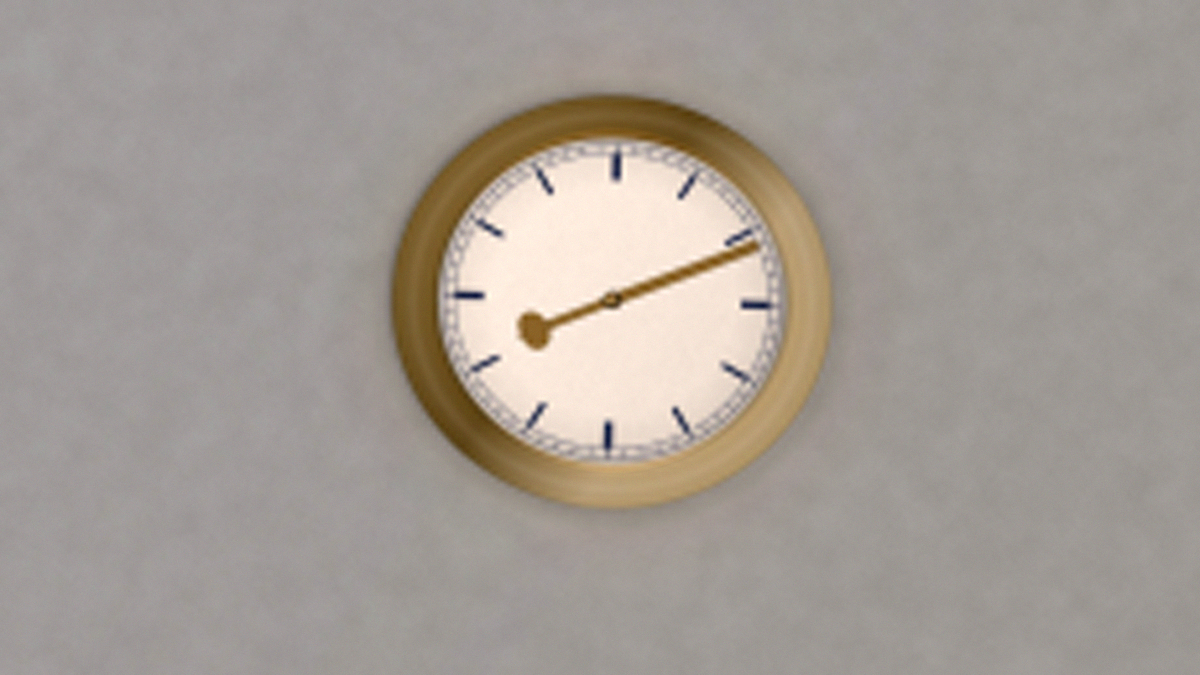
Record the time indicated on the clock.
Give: 8:11
